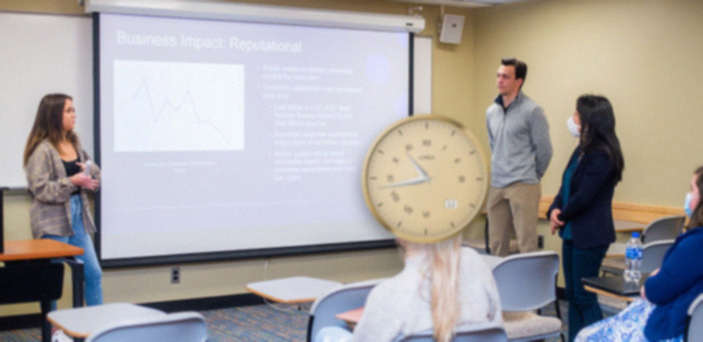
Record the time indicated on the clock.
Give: 10:43
